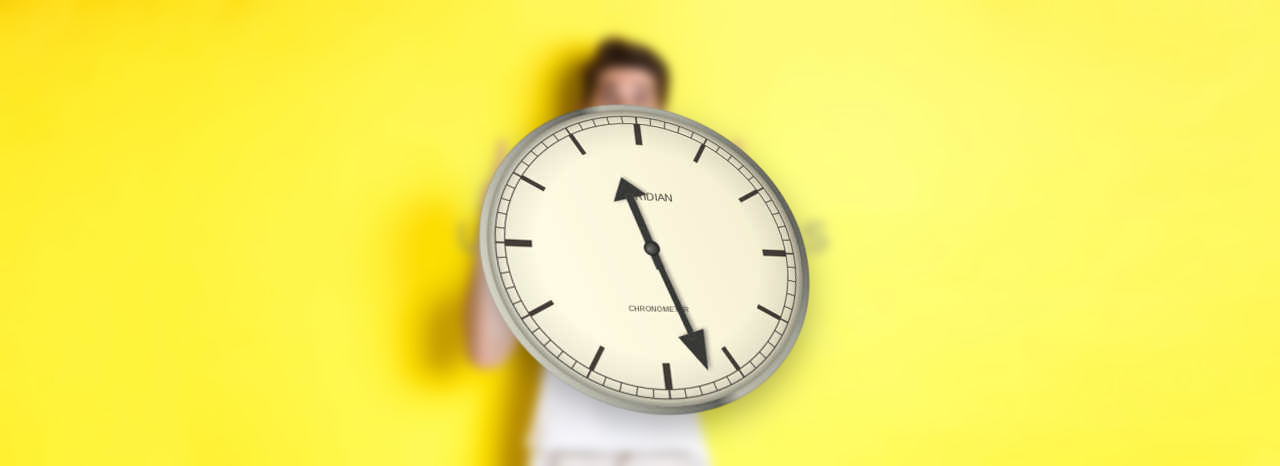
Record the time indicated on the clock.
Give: 11:27
